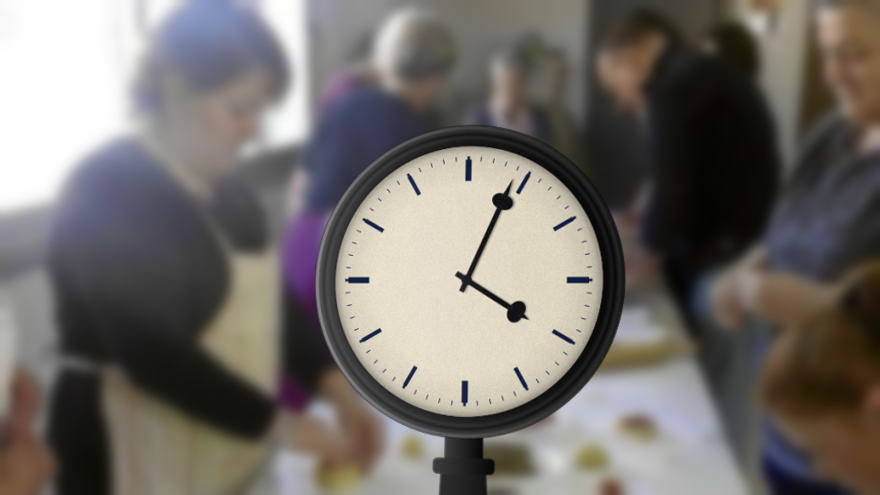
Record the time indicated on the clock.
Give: 4:04
